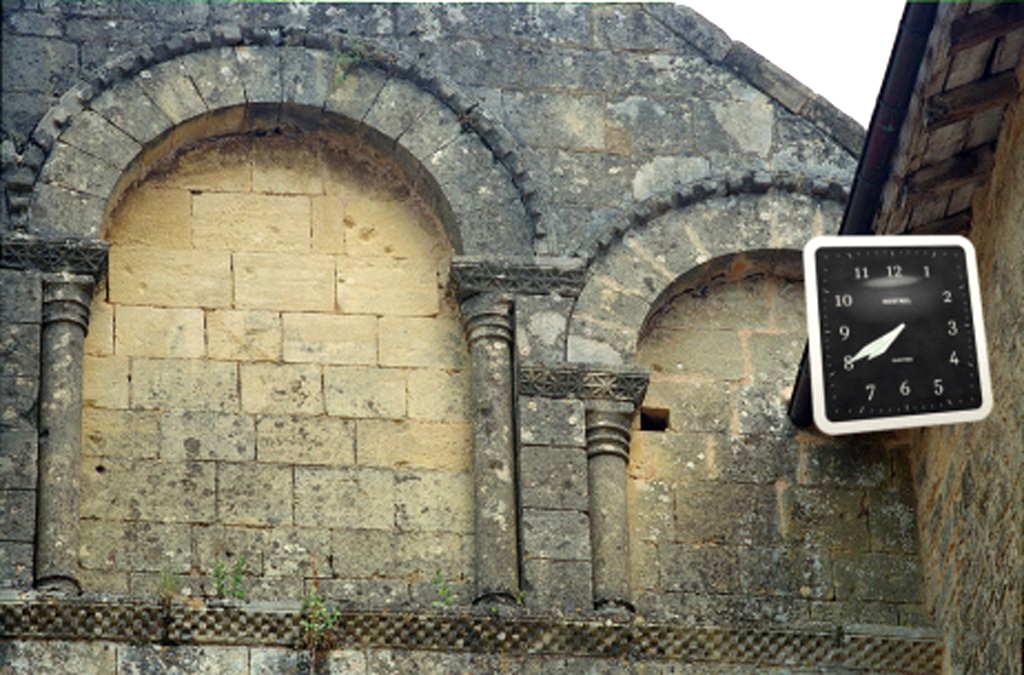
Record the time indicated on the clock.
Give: 7:40
